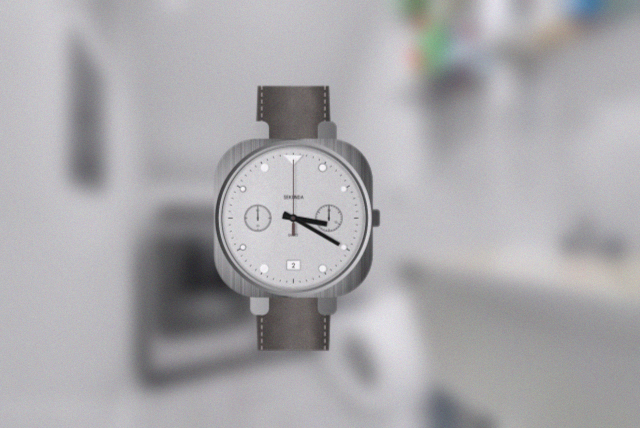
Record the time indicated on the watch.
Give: 3:20
